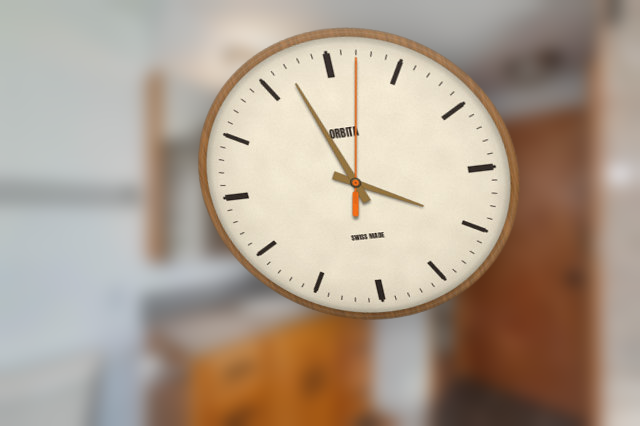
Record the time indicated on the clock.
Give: 3:57:02
